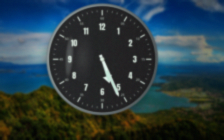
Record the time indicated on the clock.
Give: 5:26
